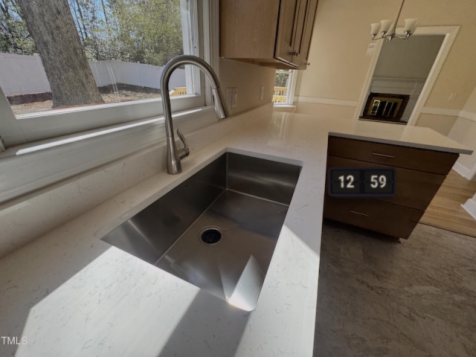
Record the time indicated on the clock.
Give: 12:59
